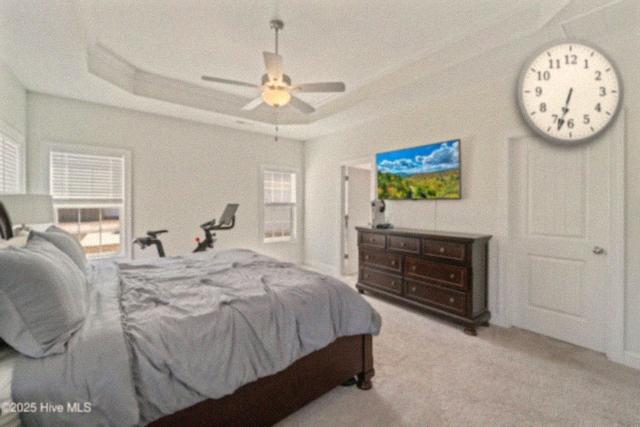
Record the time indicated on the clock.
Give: 6:33
